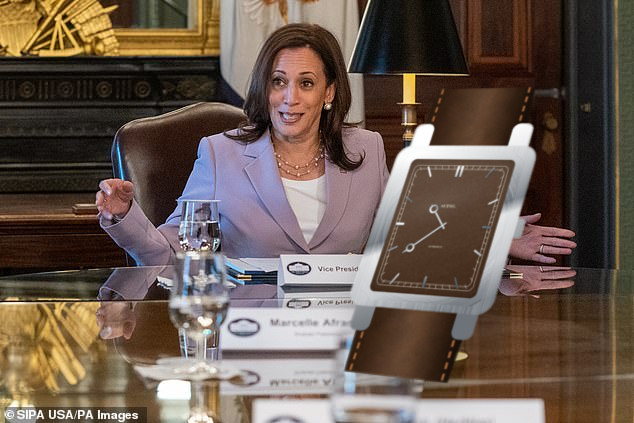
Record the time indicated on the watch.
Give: 10:38
